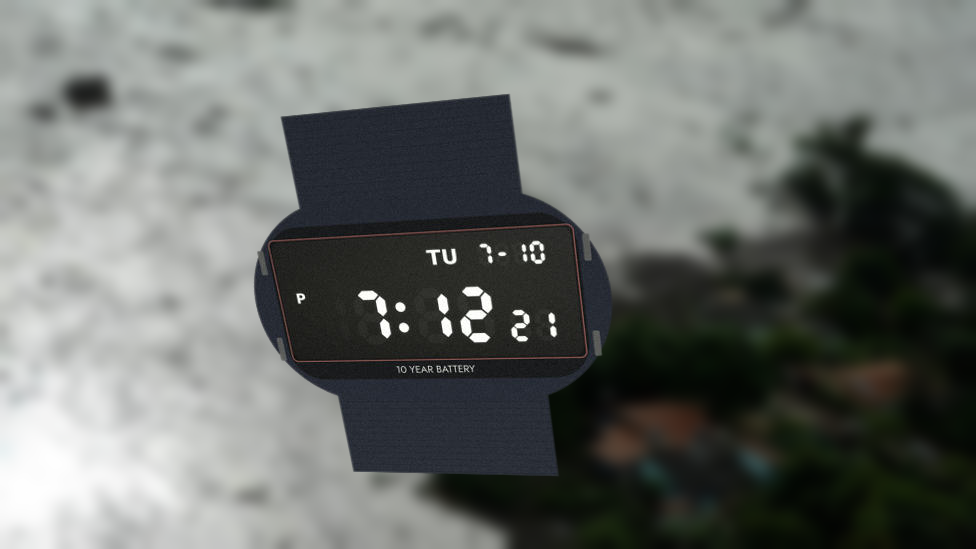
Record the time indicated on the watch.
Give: 7:12:21
